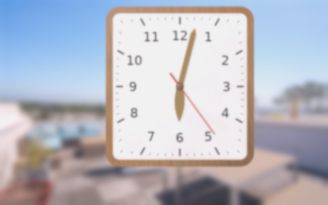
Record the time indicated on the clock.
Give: 6:02:24
